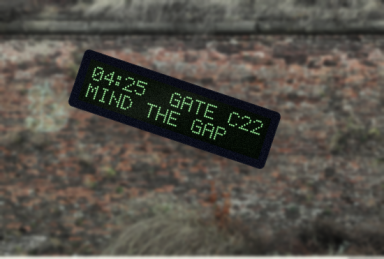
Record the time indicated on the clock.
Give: 4:25
